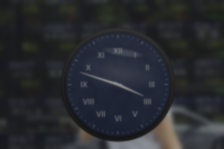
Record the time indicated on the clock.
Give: 3:48
